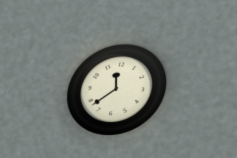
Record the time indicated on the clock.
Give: 11:38
